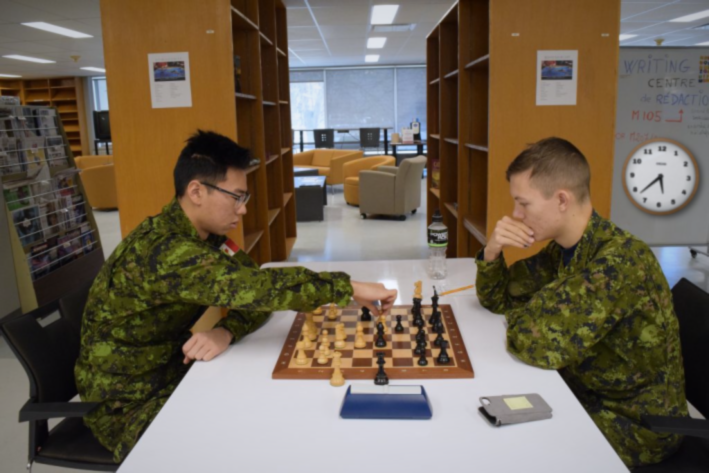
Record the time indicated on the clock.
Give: 5:38
